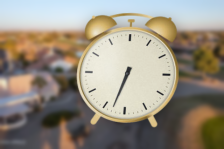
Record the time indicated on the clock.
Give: 6:33
